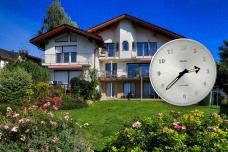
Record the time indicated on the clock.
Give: 2:38
